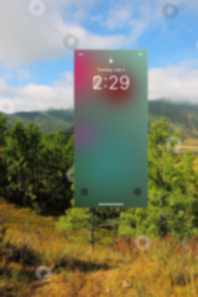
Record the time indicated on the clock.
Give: 2:29
